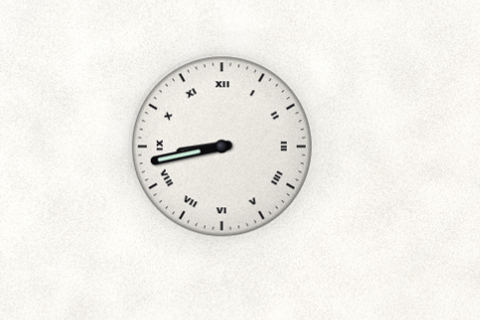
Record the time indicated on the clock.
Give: 8:43
